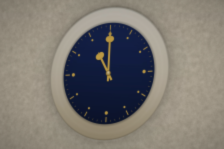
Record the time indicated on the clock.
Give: 11:00
